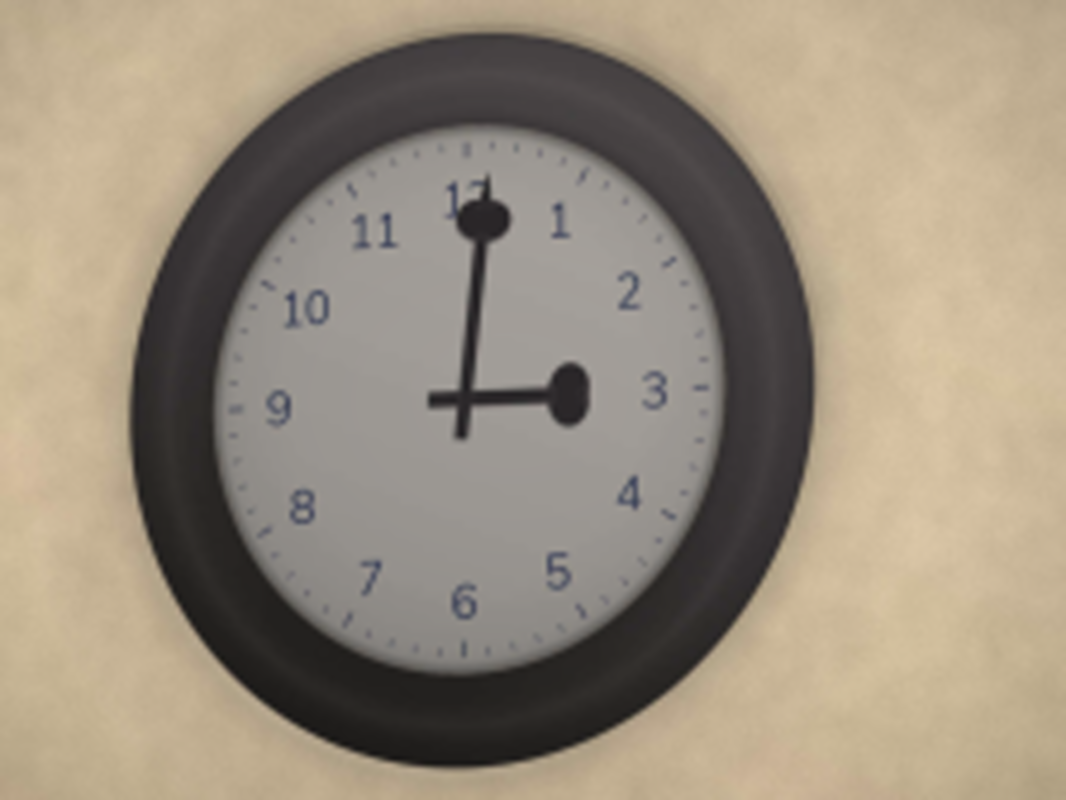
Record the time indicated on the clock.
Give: 3:01
